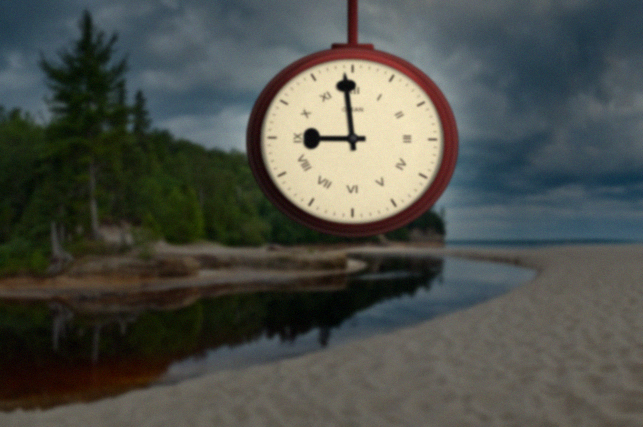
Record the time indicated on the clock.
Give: 8:59
